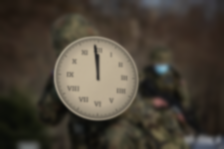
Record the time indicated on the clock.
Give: 11:59
